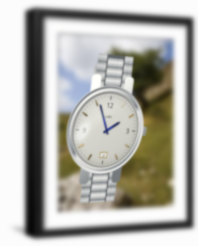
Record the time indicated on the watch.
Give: 1:56
